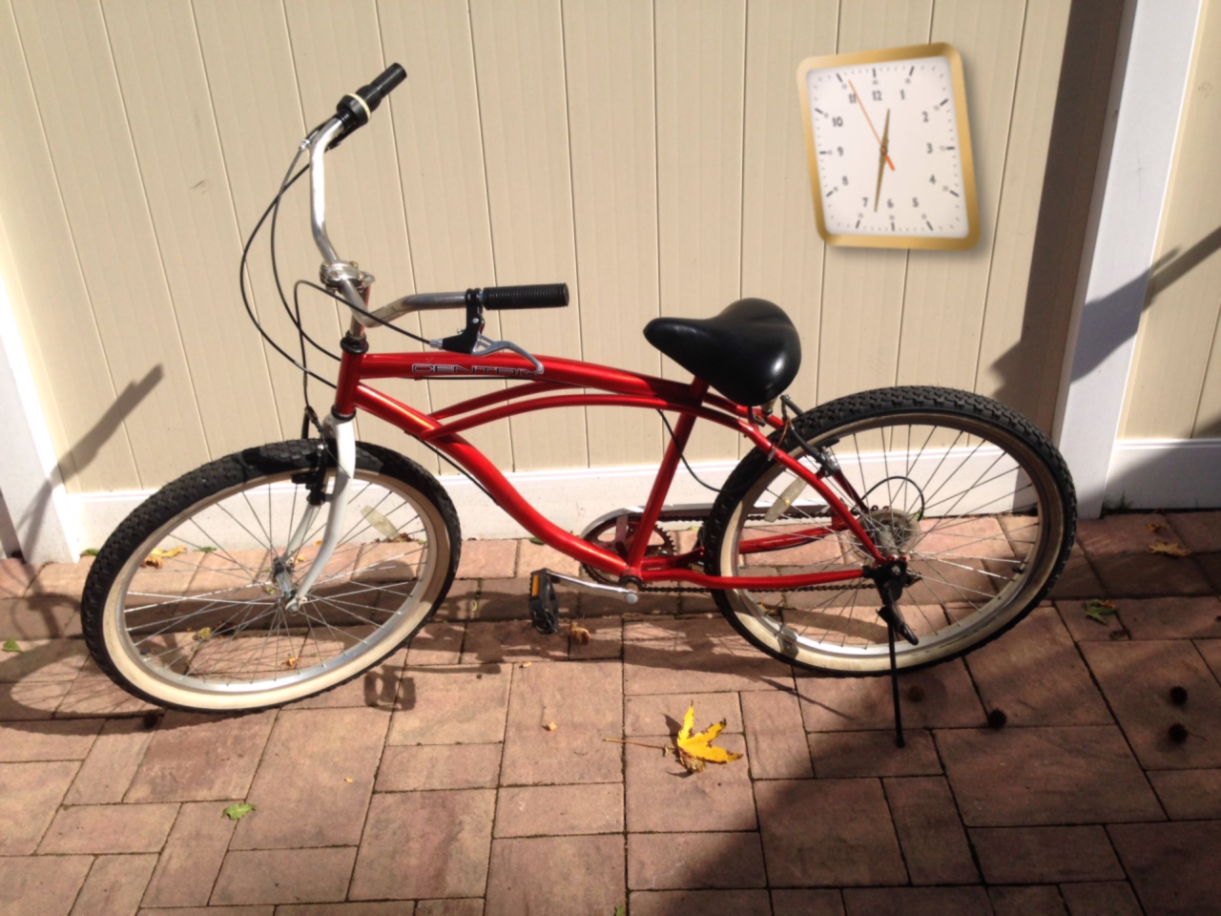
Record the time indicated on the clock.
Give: 12:32:56
